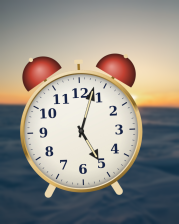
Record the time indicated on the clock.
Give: 5:03
